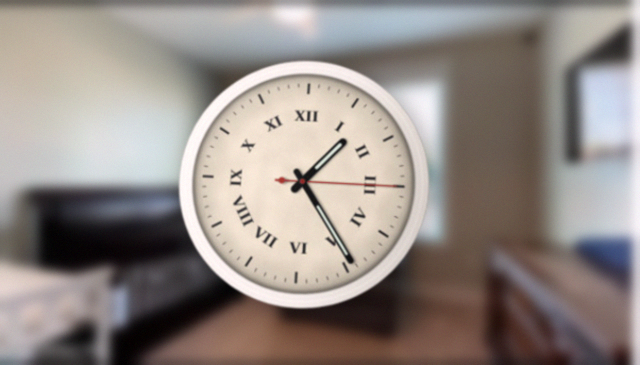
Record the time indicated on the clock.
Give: 1:24:15
